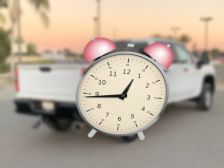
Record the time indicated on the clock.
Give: 12:44
